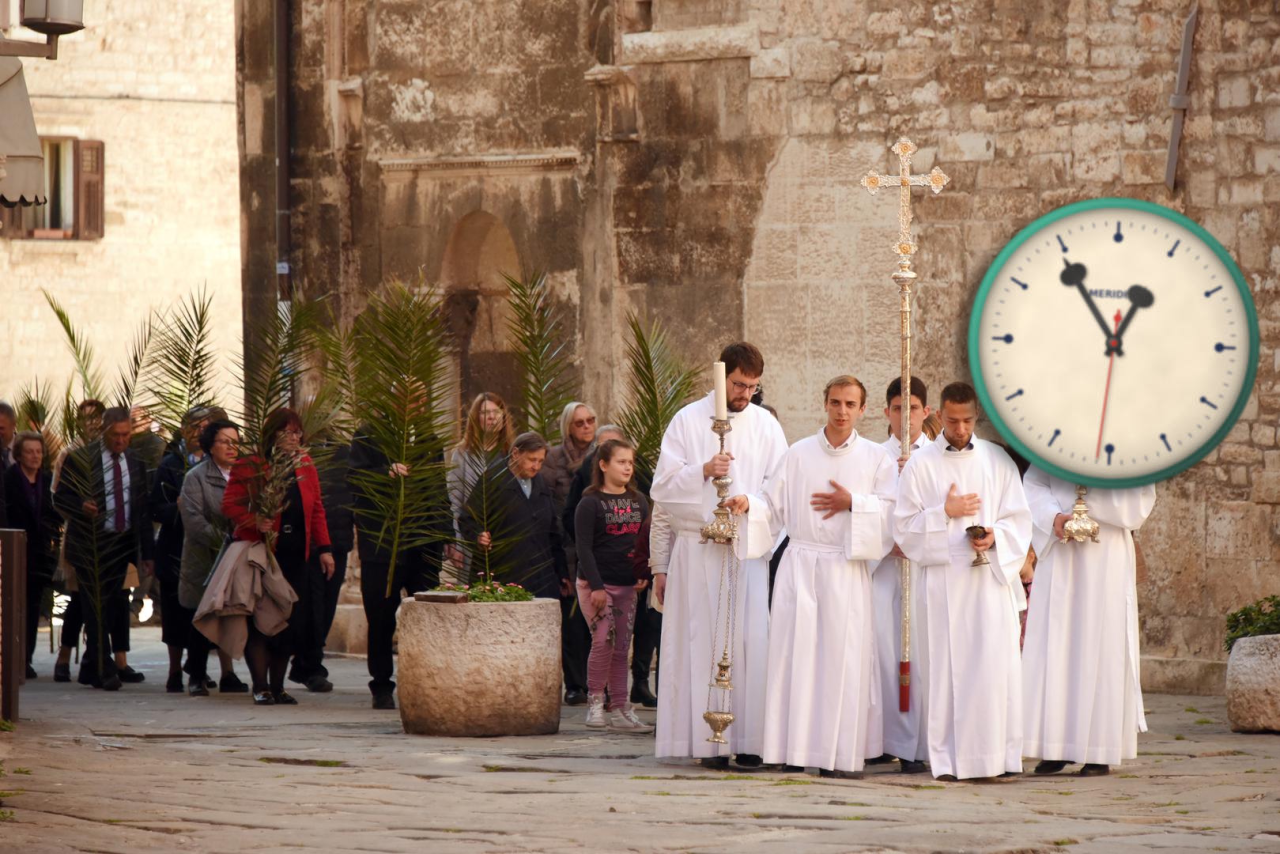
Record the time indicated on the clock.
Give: 12:54:31
